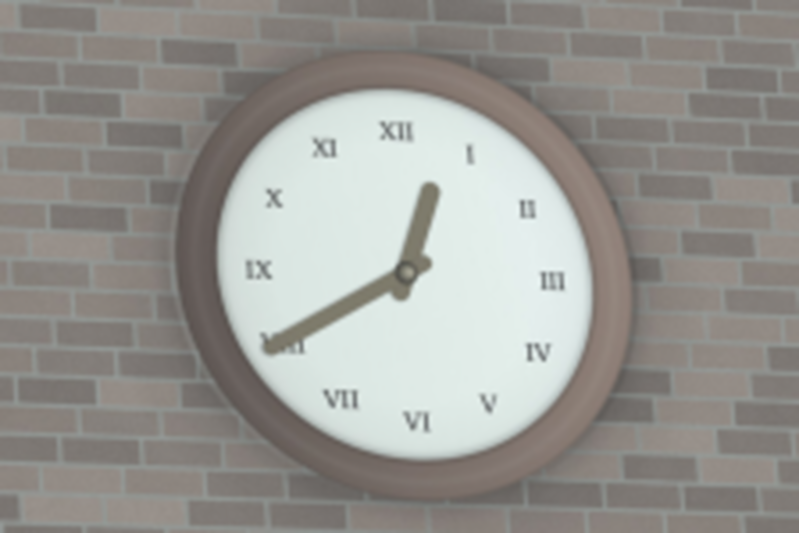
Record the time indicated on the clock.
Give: 12:40
